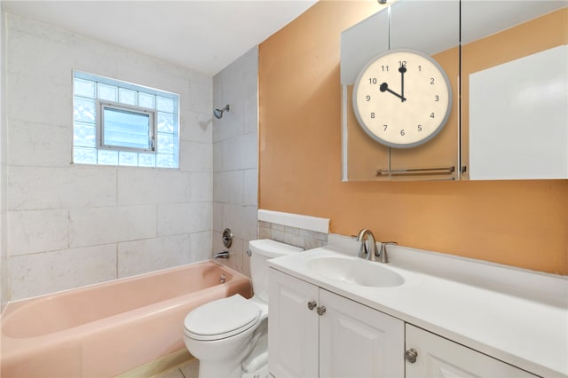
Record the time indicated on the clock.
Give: 10:00
